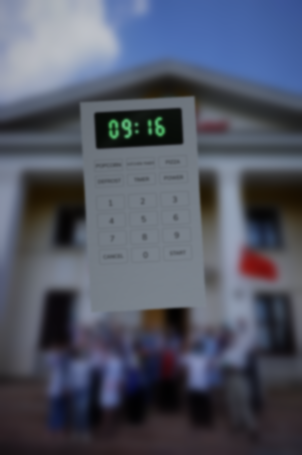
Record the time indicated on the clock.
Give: 9:16
